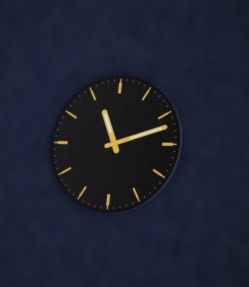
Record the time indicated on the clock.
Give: 11:12
